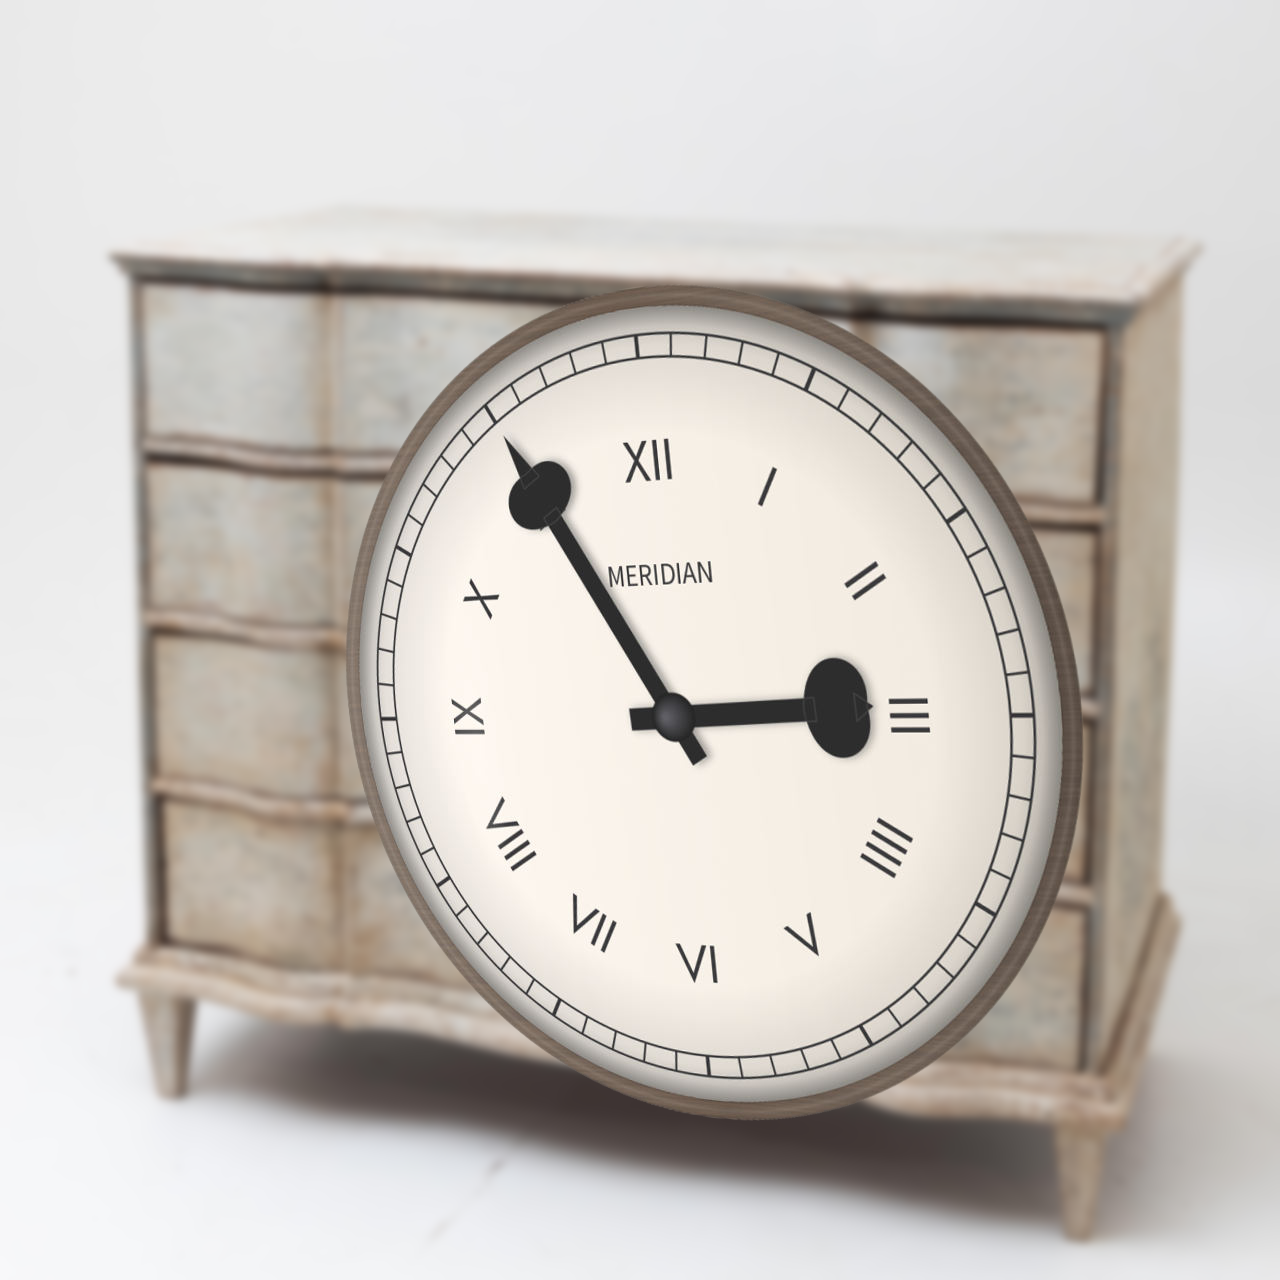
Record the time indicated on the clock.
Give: 2:55
